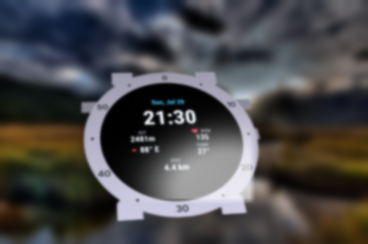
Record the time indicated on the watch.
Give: 21:30
